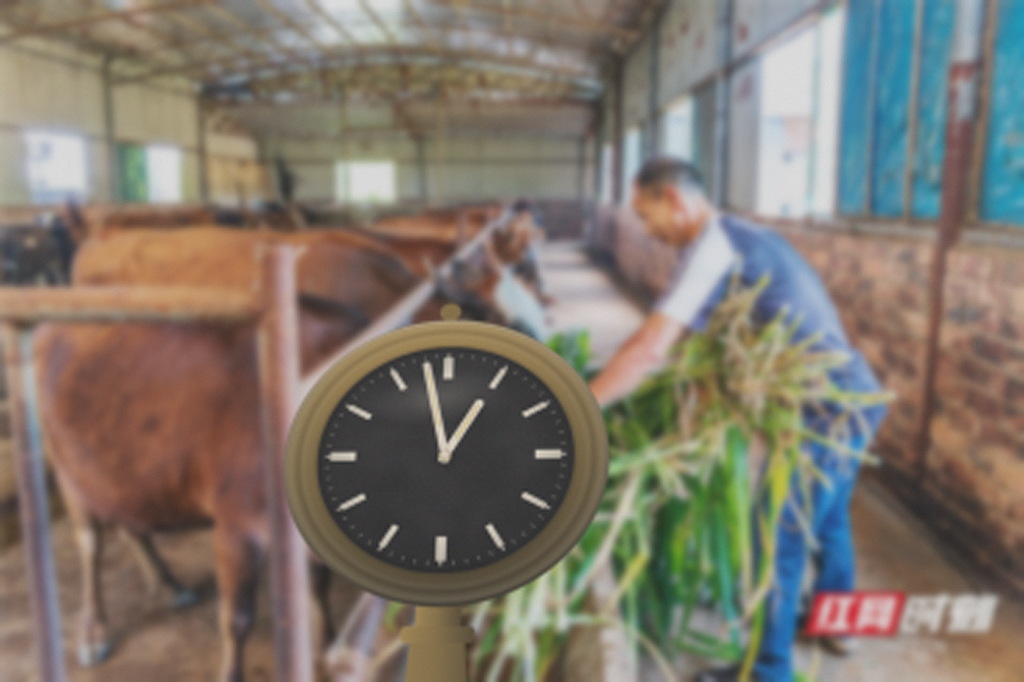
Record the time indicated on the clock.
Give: 12:58
